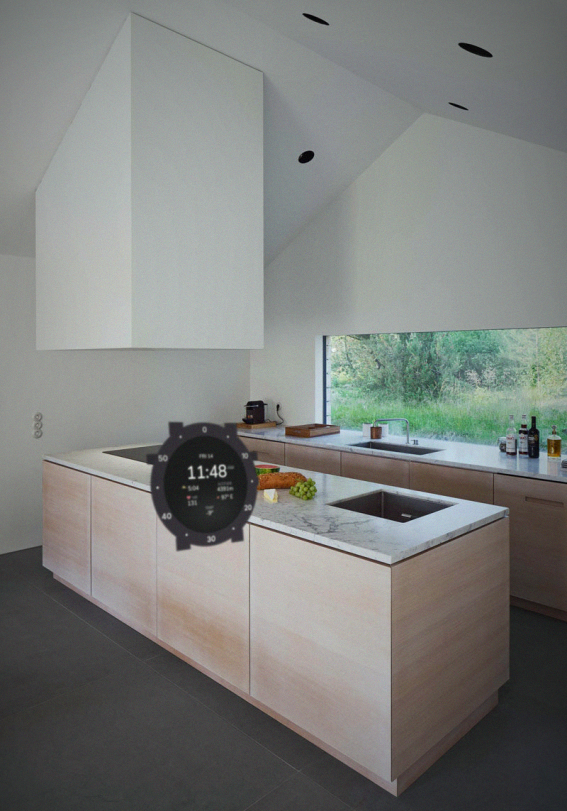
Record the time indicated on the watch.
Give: 11:48
